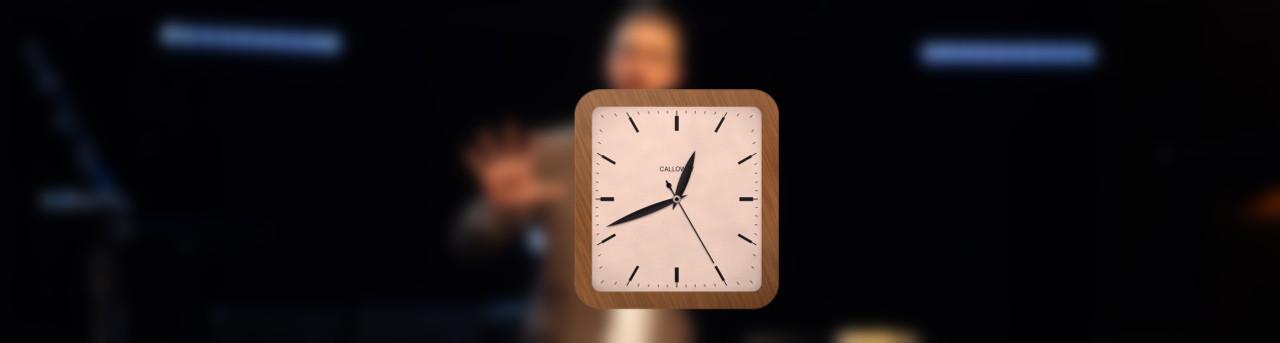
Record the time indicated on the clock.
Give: 12:41:25
